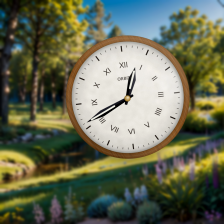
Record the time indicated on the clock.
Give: 12:41
